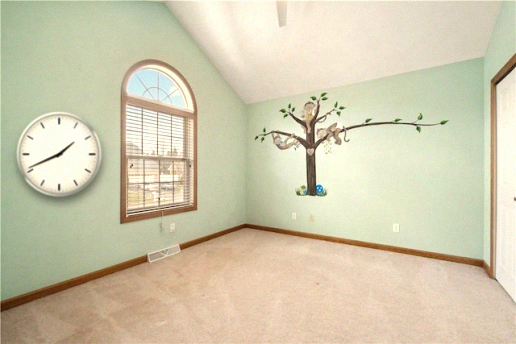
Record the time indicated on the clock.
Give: 1:41
